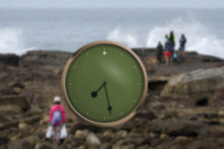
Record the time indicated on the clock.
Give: 7:28
